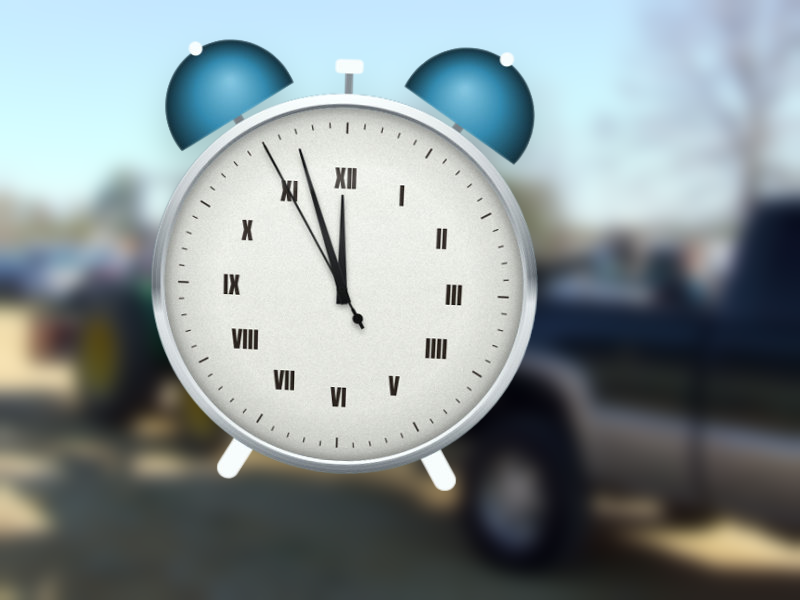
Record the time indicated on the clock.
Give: 11:56:55
